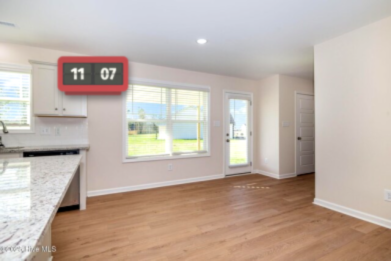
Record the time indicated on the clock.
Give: 11:07
